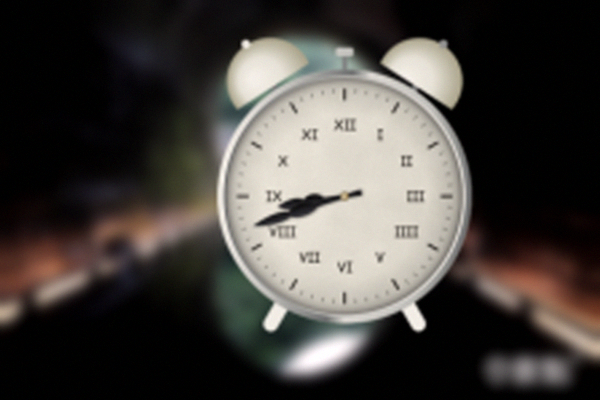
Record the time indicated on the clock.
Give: 8:42
